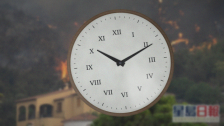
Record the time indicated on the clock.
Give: 10:11
